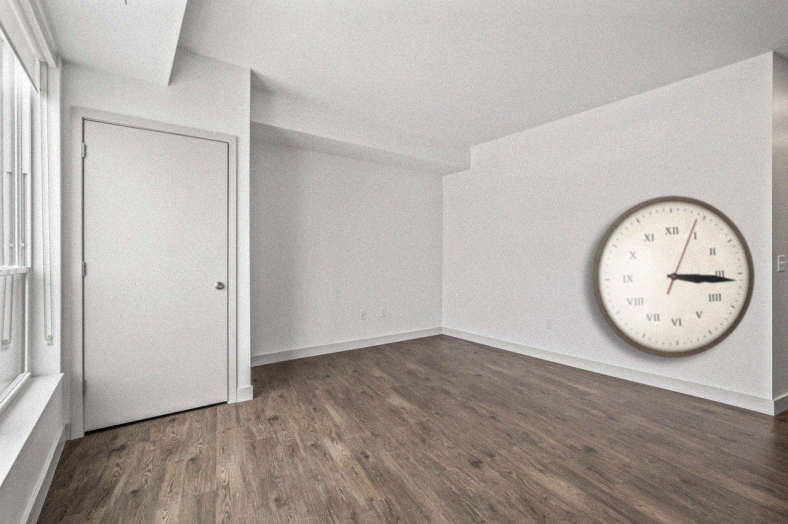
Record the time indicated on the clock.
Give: 3:16:04
